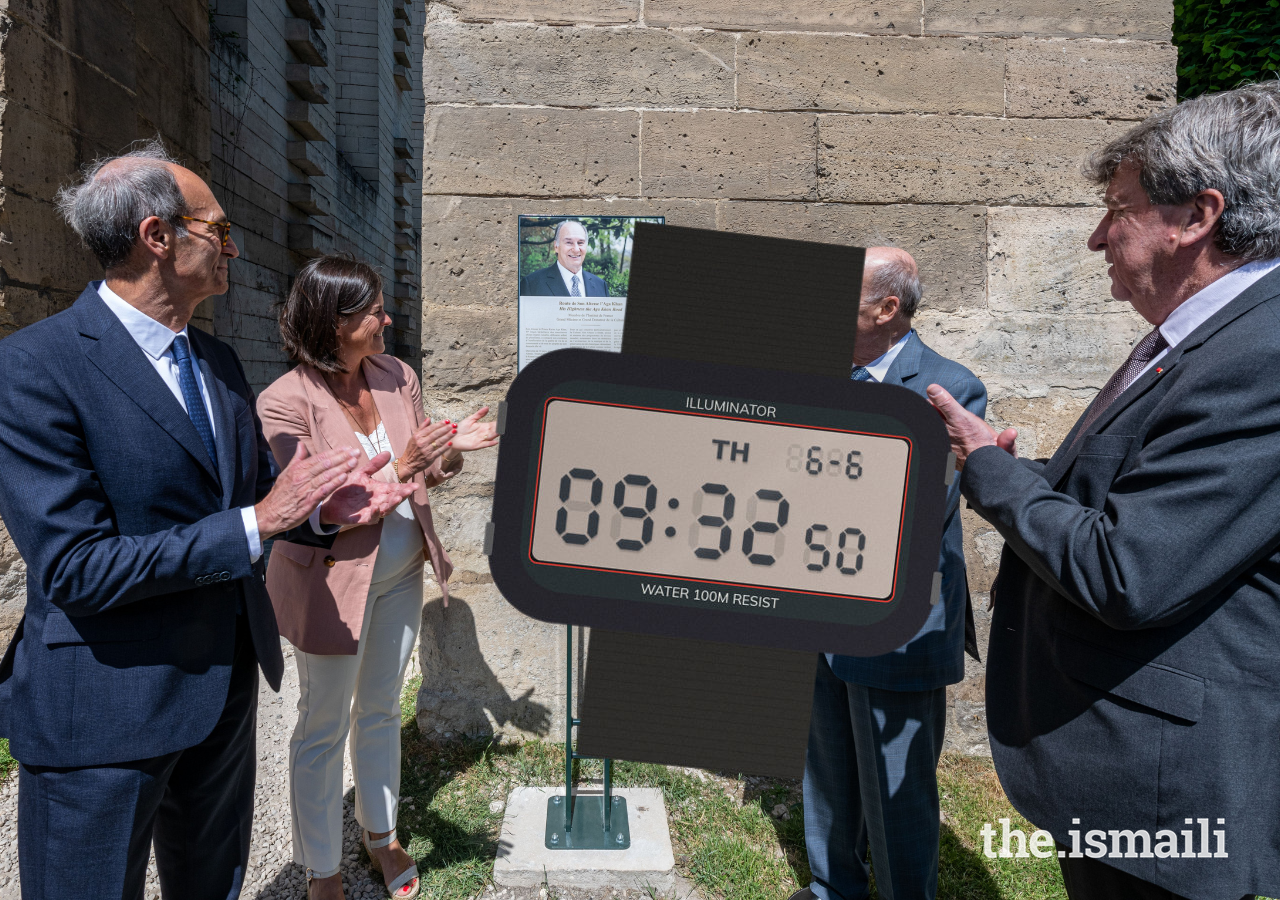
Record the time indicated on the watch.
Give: 9:32:50
